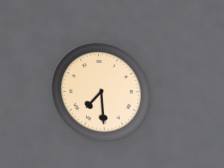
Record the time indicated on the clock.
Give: 7:30
